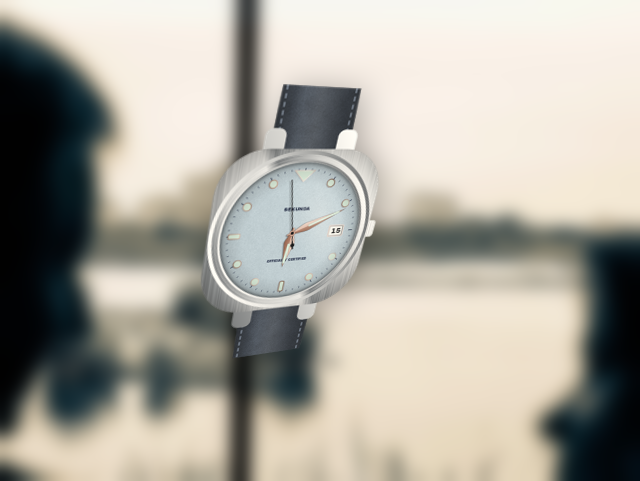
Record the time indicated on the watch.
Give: 6:10:58
